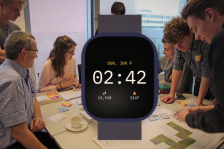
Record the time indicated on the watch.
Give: 2:42
